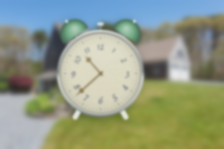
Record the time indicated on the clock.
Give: 10:38
